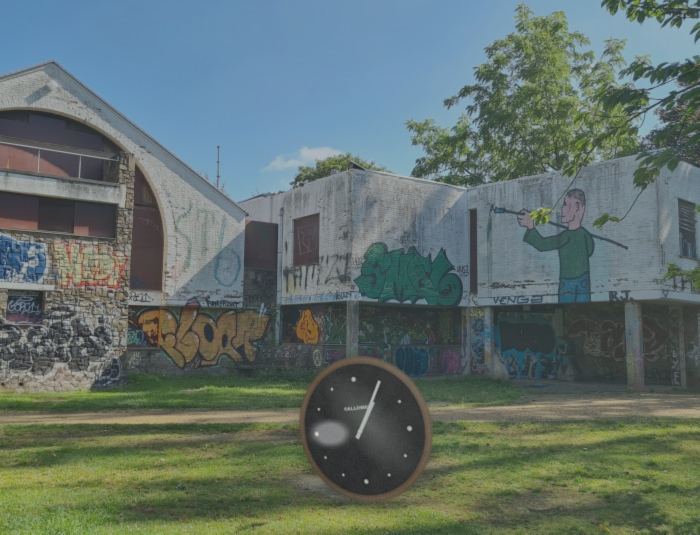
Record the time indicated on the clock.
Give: 1:05
